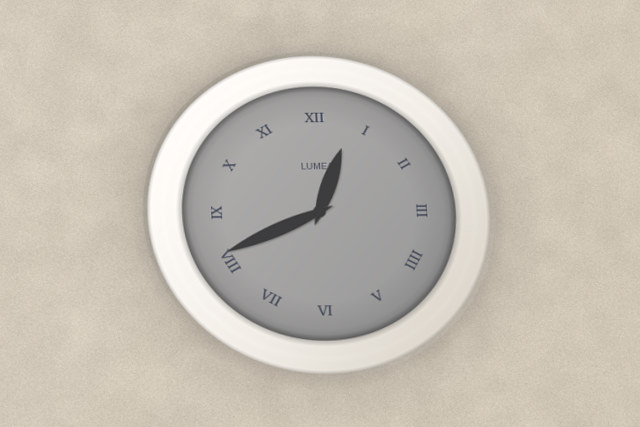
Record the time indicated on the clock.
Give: 12:41
